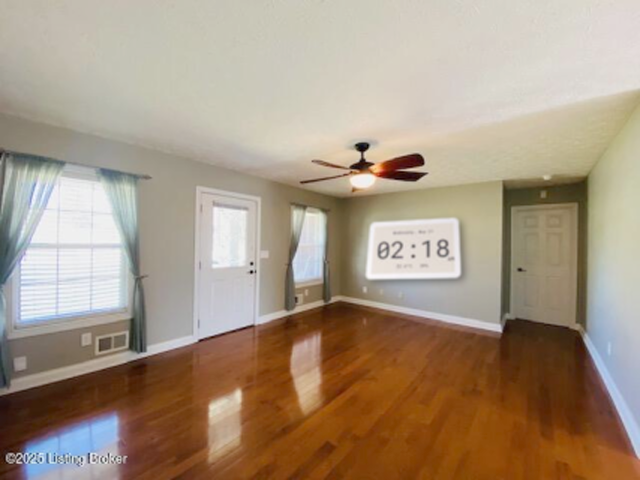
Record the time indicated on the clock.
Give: 2:18
